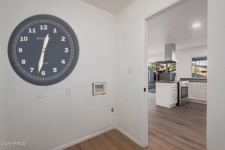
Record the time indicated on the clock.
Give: 12:32
